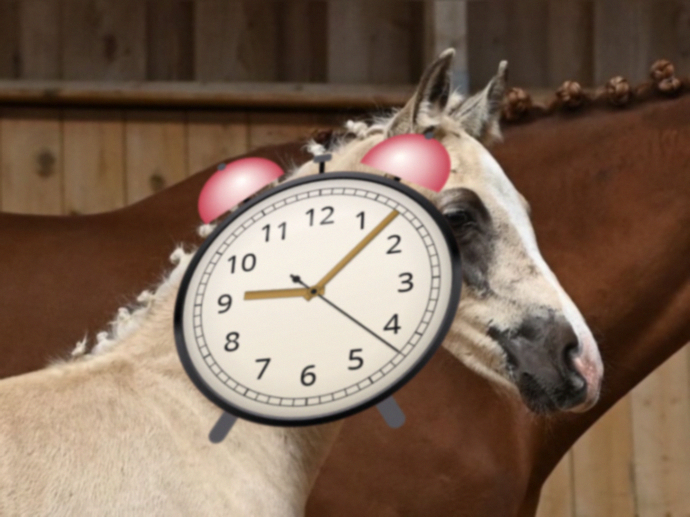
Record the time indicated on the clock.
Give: 9:07:22
